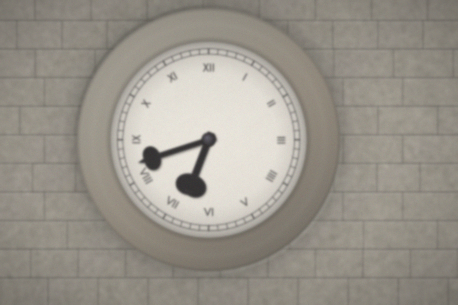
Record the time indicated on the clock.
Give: 6:42
